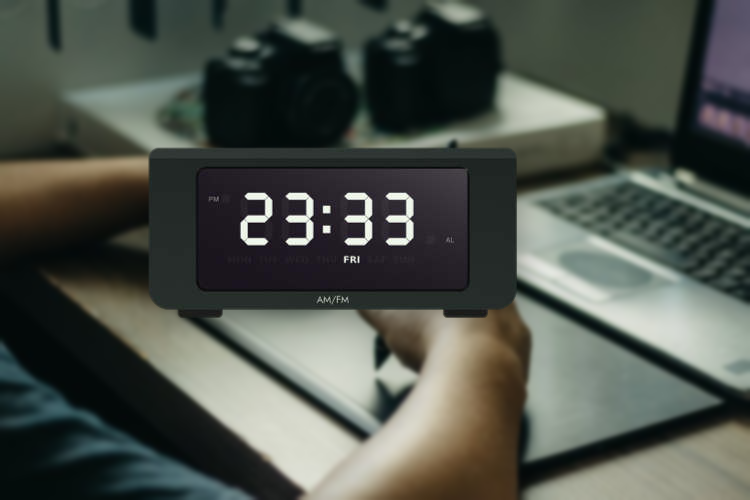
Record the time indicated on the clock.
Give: 23:33
